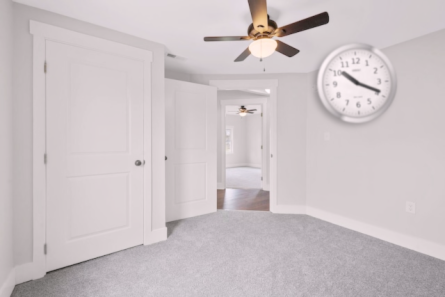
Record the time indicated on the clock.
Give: 10:19
